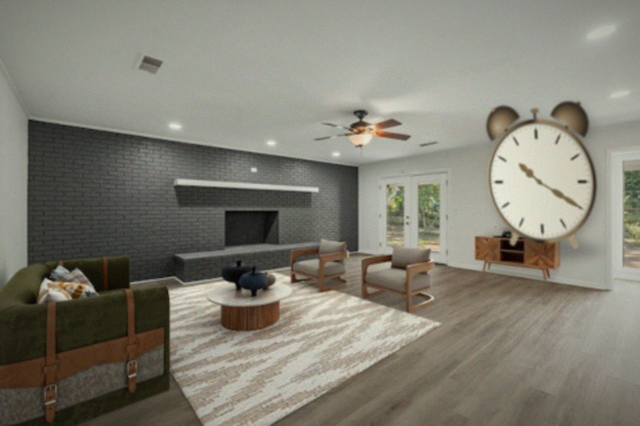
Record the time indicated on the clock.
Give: 10:20
